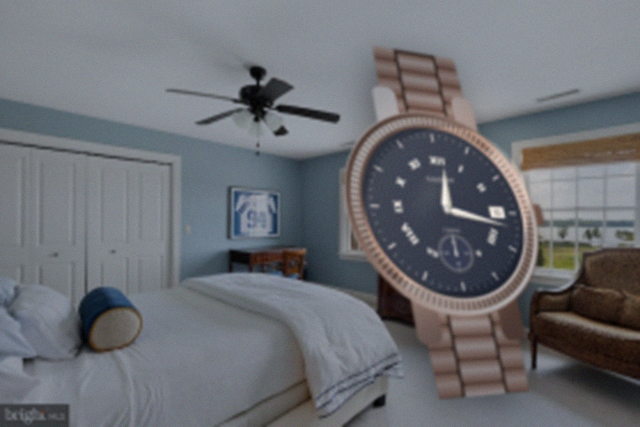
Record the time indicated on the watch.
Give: 12:17
